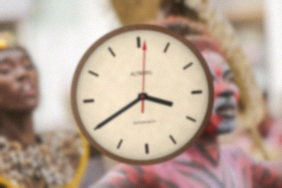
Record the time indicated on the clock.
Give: 3:40:01
